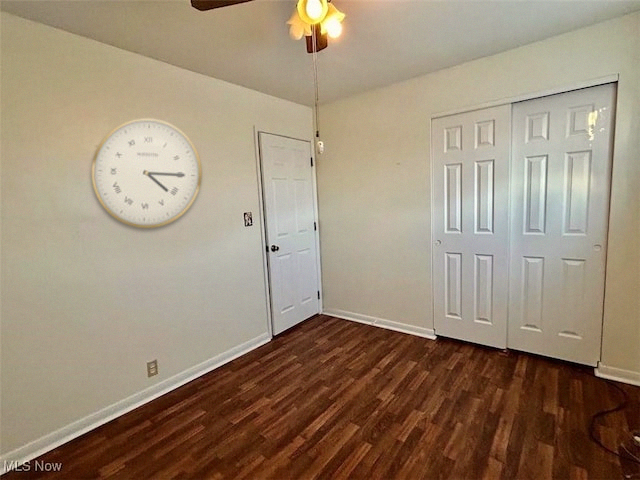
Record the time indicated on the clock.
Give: 4:15
